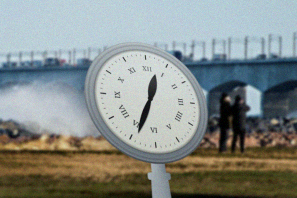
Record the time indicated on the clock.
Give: 12:34
